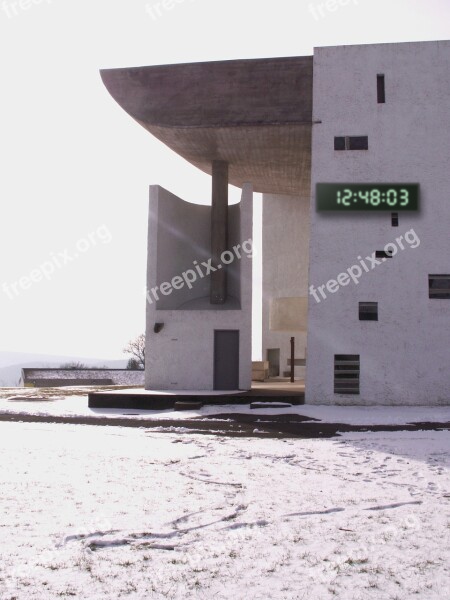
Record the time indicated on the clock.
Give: 12:48:03
